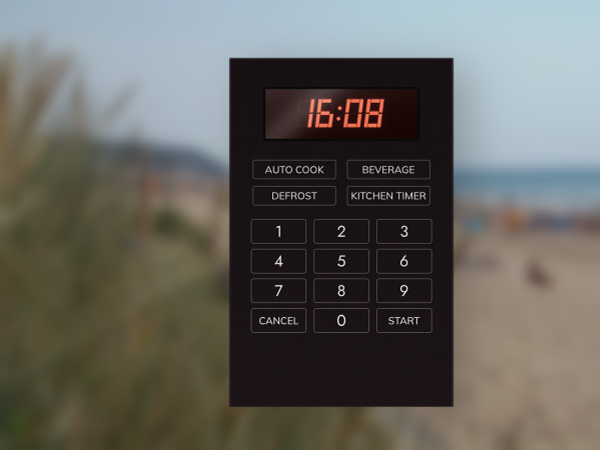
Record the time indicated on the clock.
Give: 16:08
